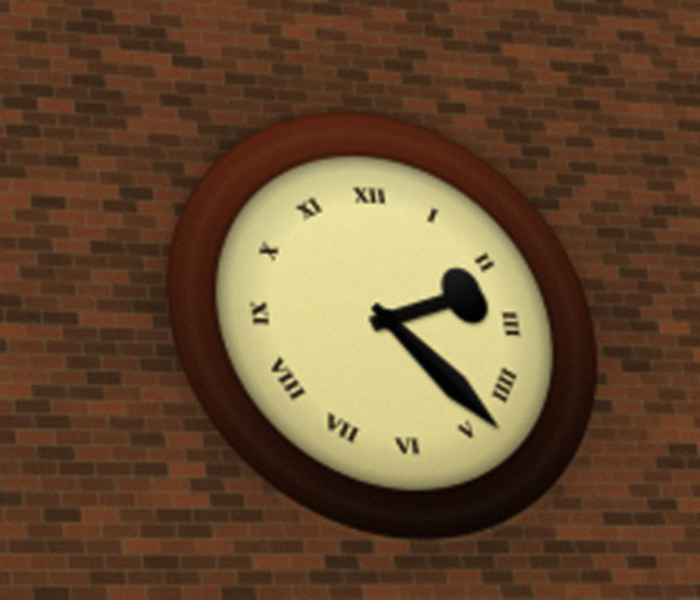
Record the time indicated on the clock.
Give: 2:23
